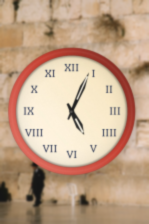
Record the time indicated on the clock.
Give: 5:04
